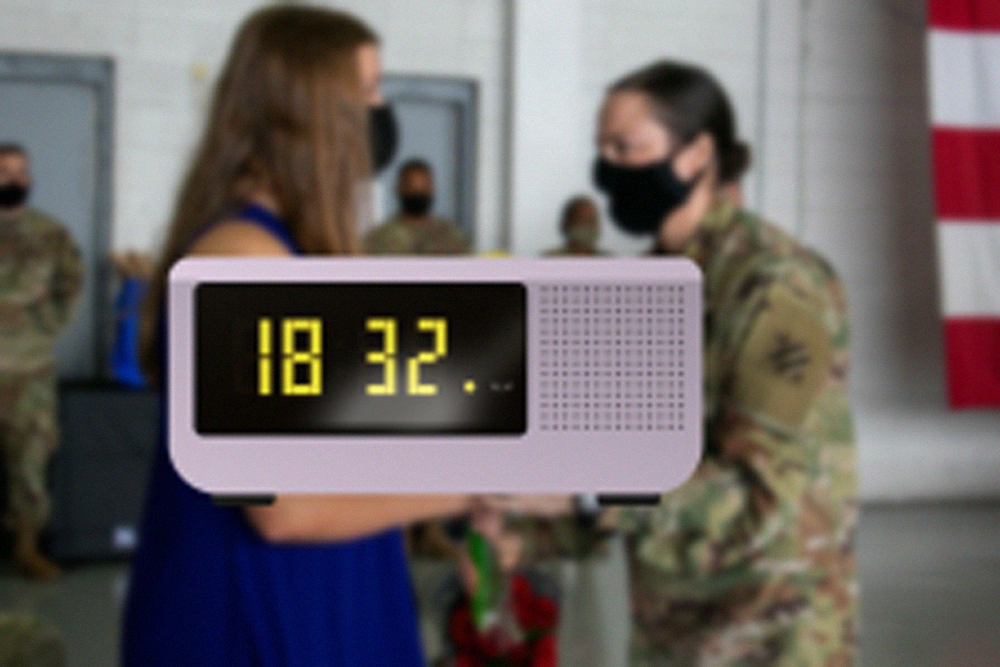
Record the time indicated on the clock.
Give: 18:32
